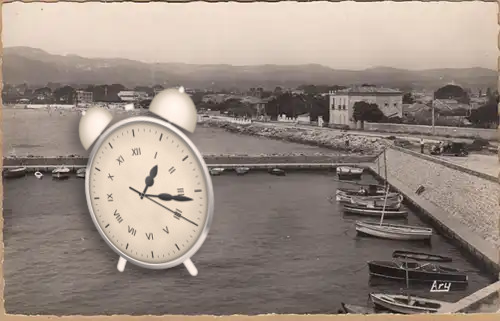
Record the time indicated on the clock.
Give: 1:16:20
